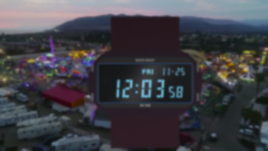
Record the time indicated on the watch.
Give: 12:03:58
